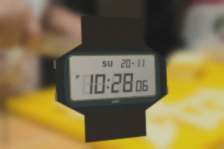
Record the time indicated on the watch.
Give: 10:28:06
